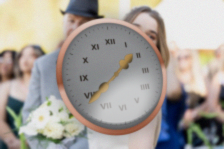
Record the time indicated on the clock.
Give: 1:39
